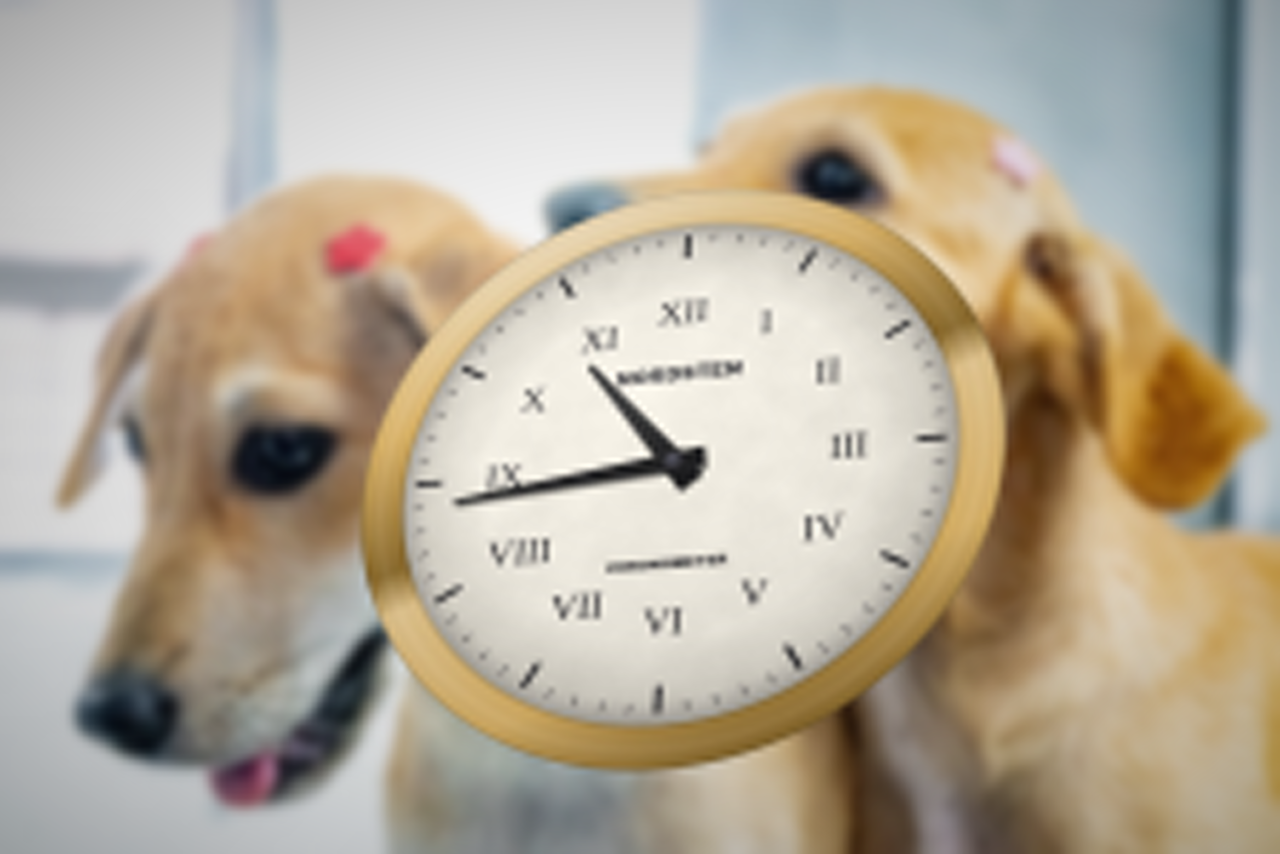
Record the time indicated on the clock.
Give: 10:44
